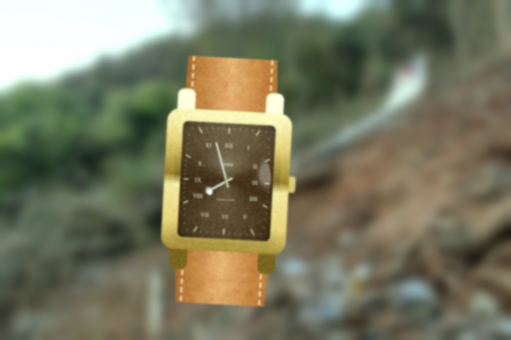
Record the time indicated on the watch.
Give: 7:57
